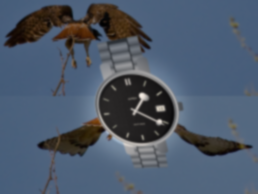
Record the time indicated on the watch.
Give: 1:21
